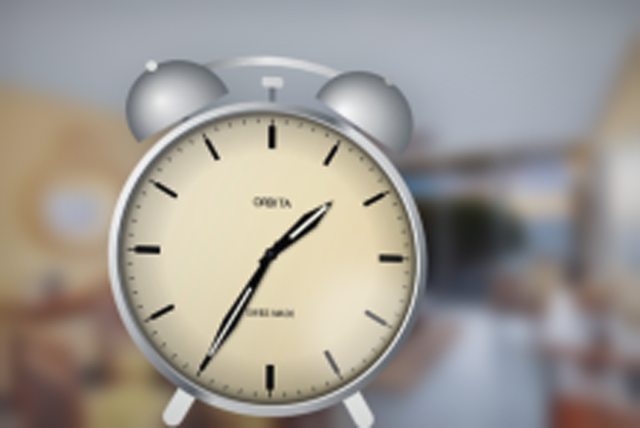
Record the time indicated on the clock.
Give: 1:35
